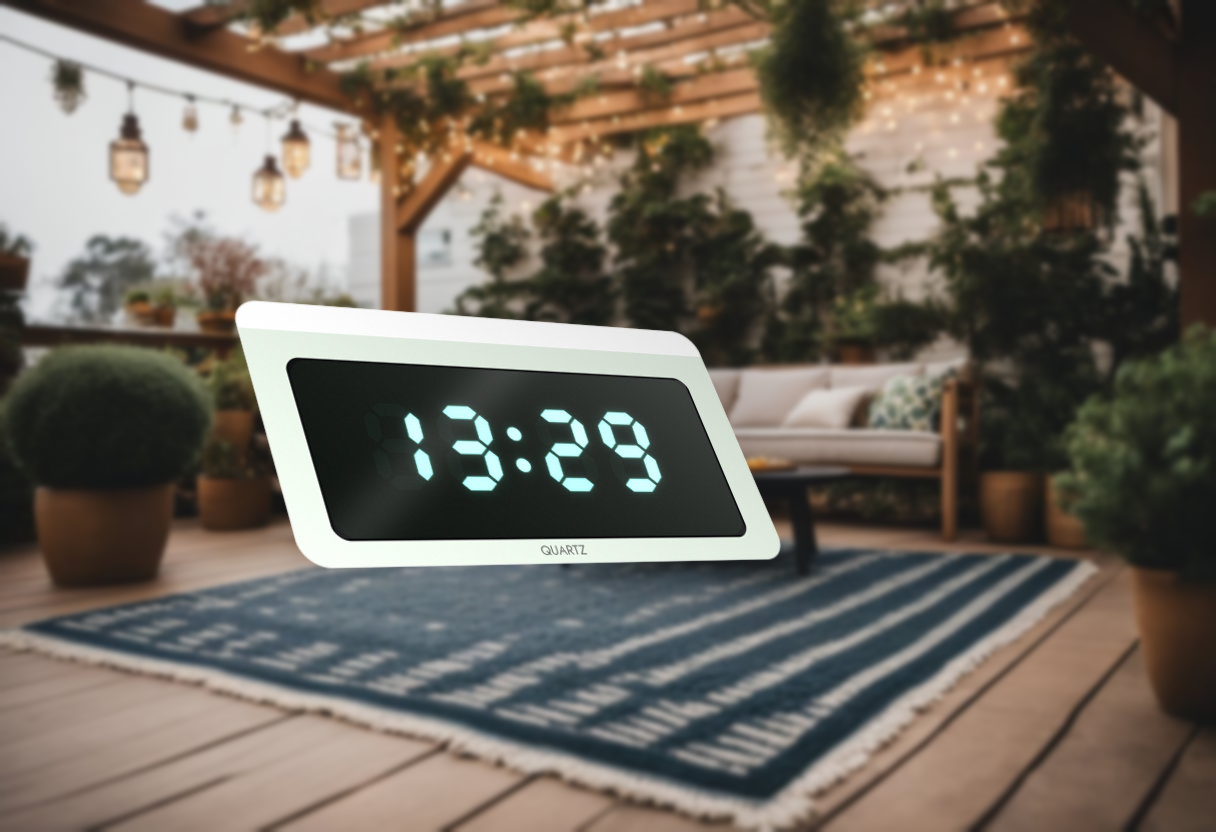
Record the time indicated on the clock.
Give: 13:29
